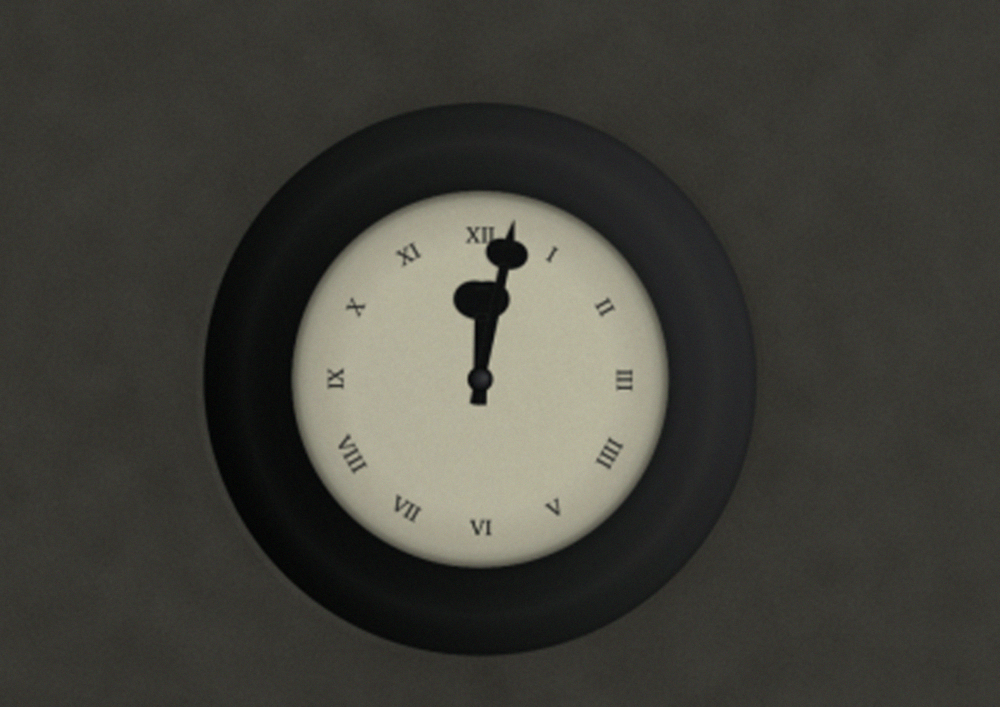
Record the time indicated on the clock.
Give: 12:02
